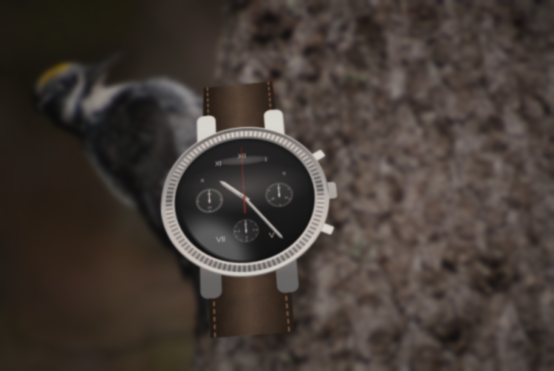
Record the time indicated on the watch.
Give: 10:24
